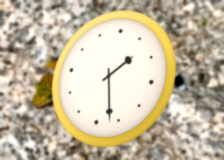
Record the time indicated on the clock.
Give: 1:27
